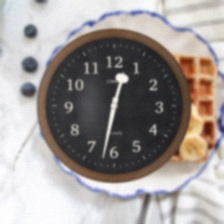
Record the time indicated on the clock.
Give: 12:32
